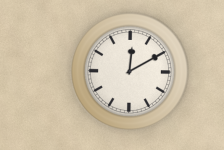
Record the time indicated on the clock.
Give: 12:10
